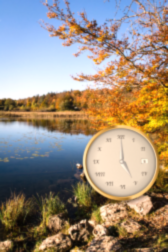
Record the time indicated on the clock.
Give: 5:00
